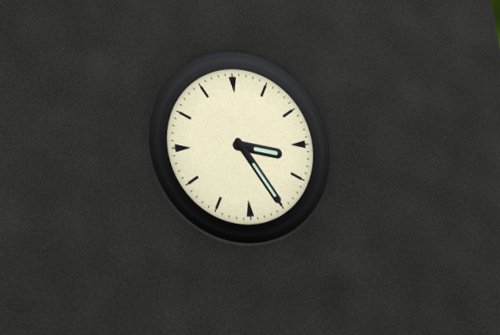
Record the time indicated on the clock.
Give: 3:25
